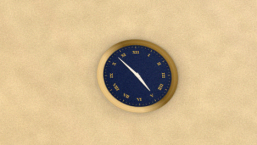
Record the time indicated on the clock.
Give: 4:53
